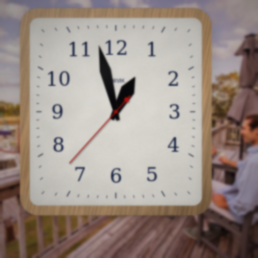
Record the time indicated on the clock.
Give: 12:57:37
